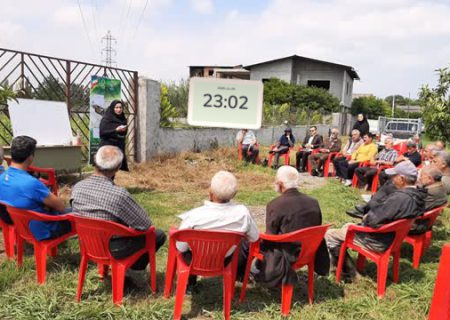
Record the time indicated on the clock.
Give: 23:02
